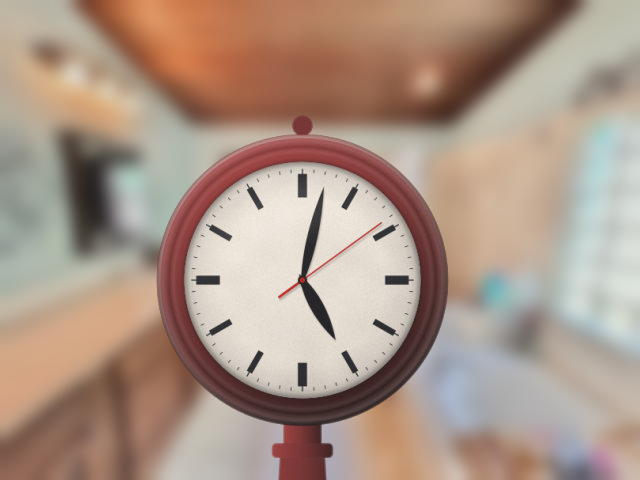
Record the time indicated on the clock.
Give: 5:02:09
